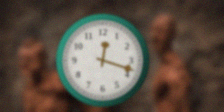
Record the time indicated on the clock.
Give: 12:18
